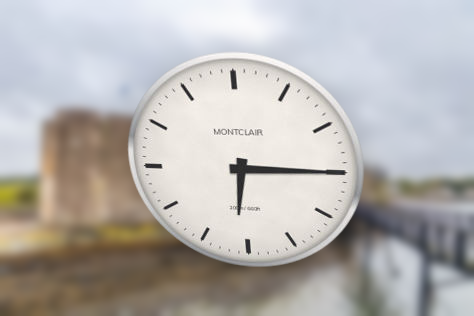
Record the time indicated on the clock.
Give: 6:15
